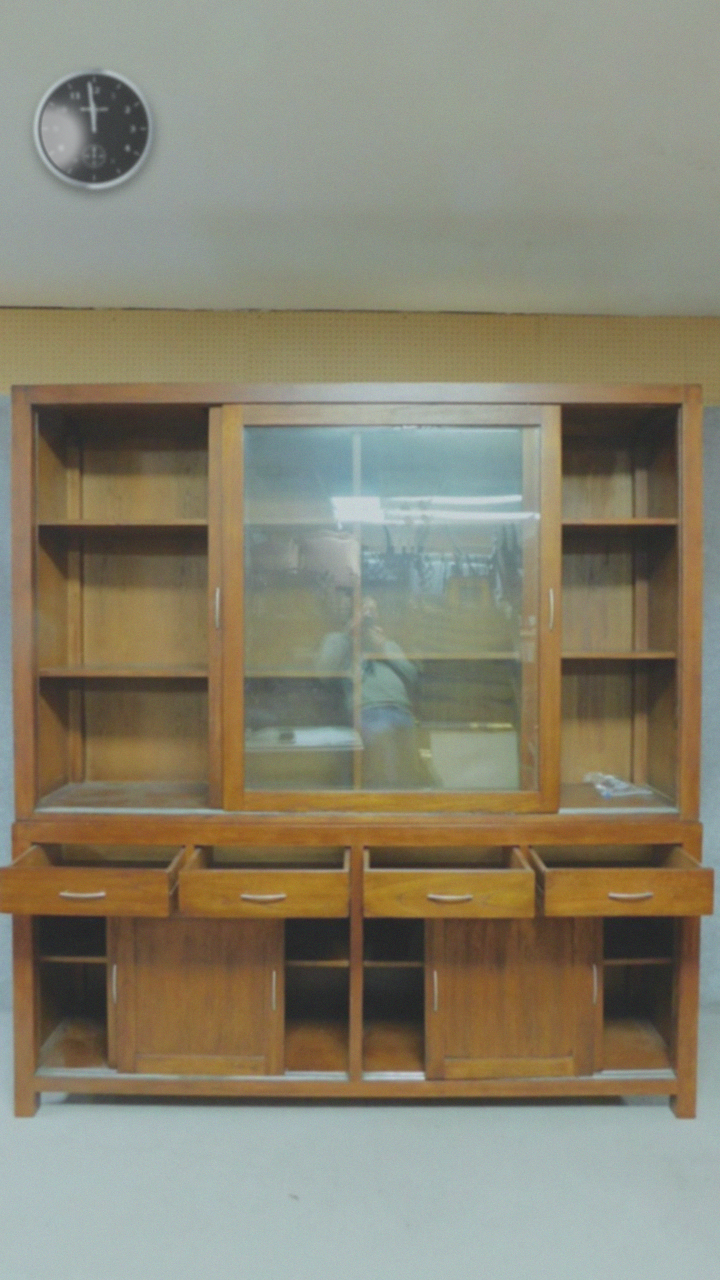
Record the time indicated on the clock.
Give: 11:59
